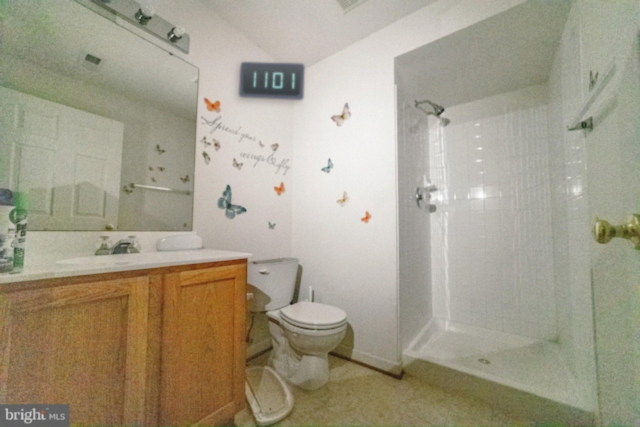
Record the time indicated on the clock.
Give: 11:01
